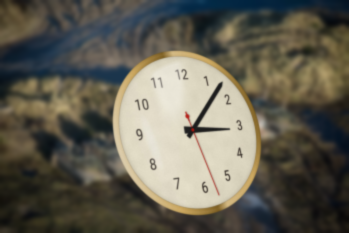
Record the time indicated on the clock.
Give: 3:07:28
